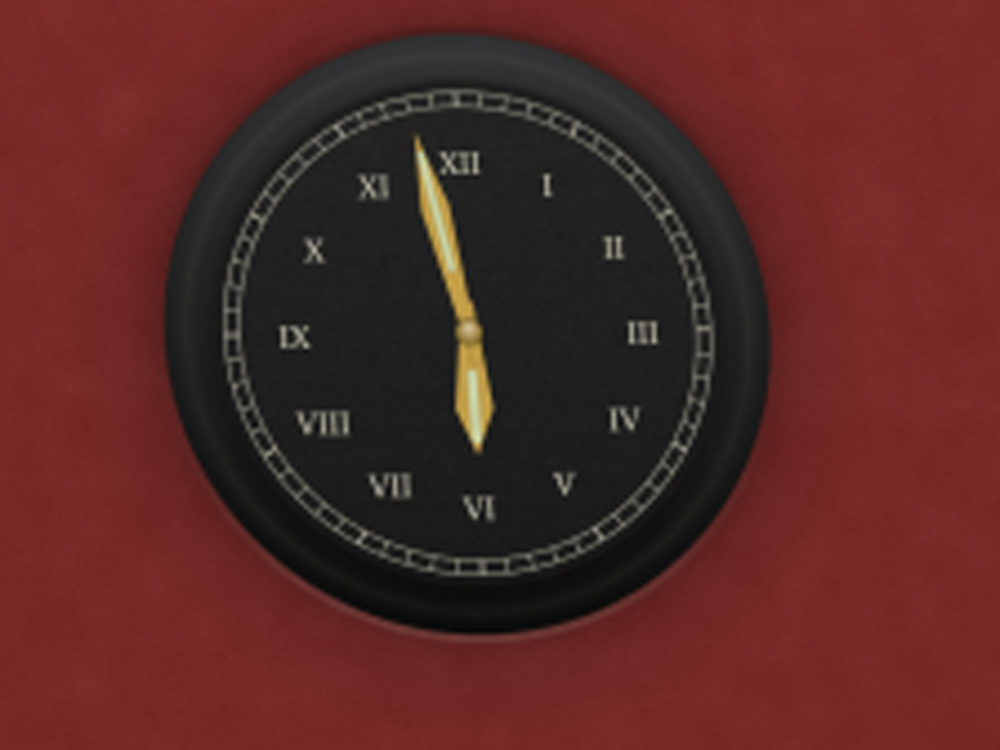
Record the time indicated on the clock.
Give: 5:58
